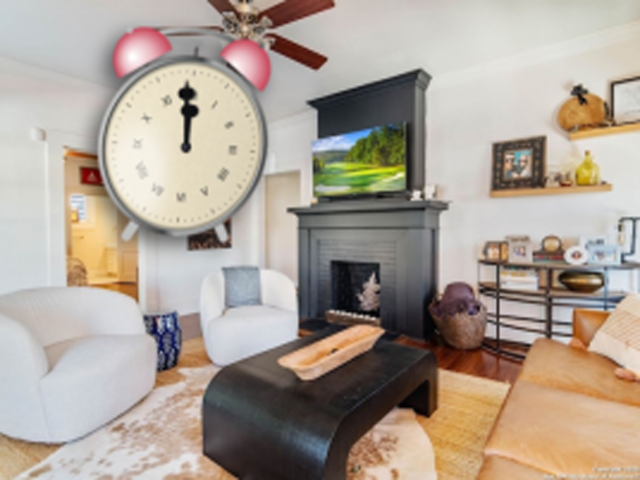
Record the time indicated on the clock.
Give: 11:59
